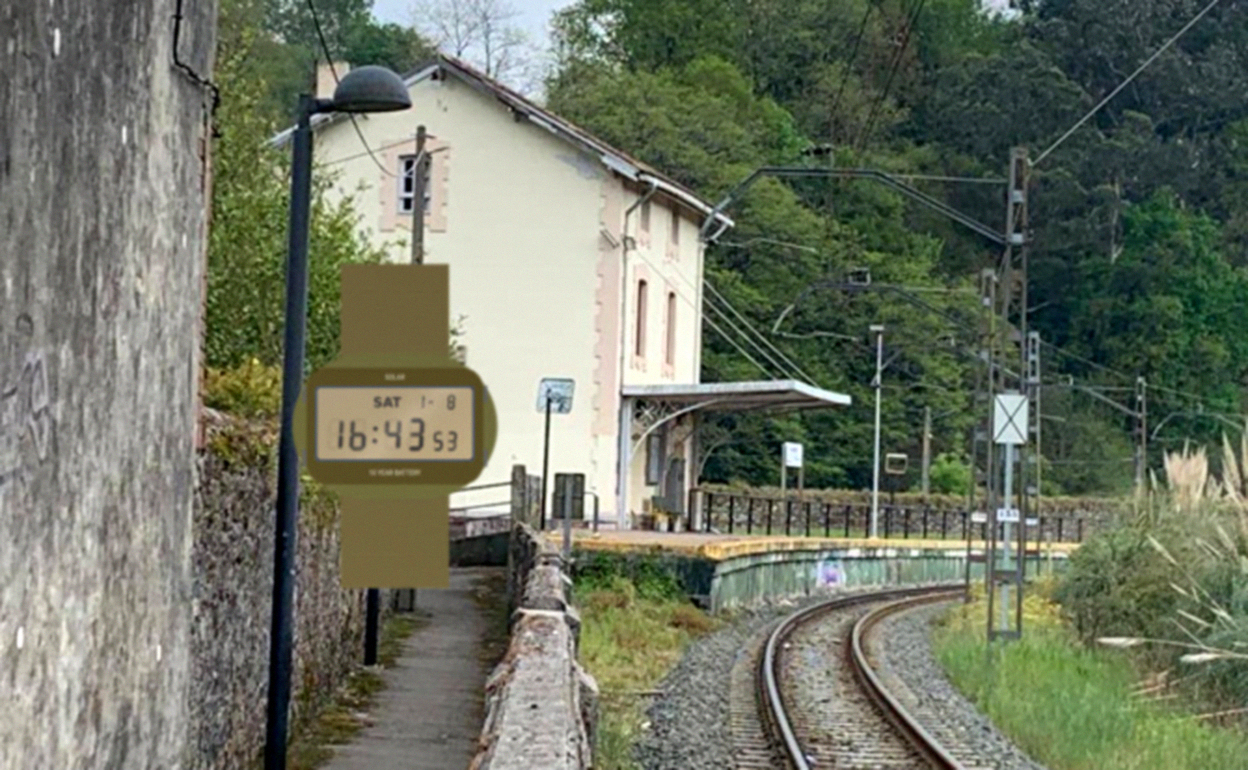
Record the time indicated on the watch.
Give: 16:43:53
